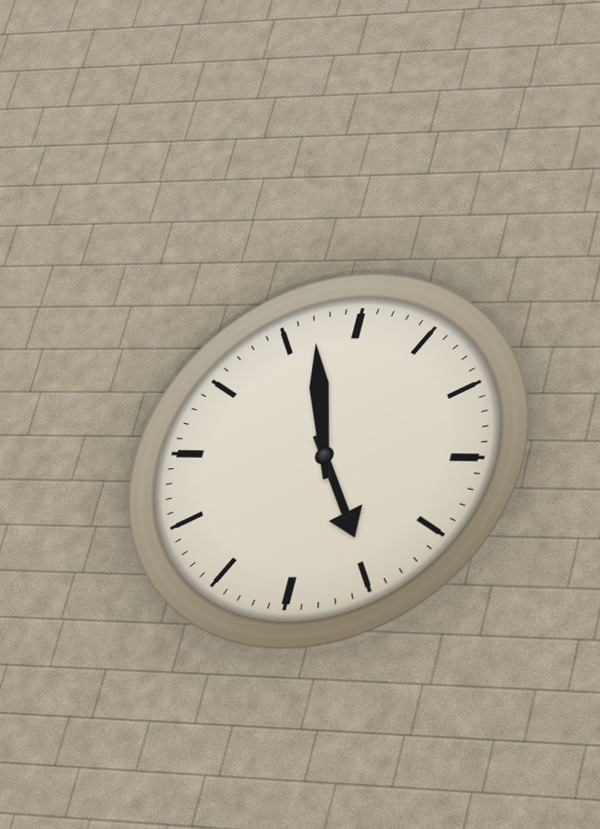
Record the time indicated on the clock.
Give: 4:57
